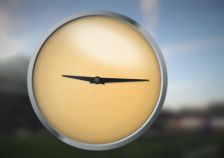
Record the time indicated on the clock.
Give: 9:15
